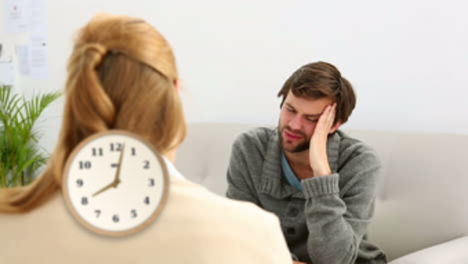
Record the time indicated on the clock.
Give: 8:02
